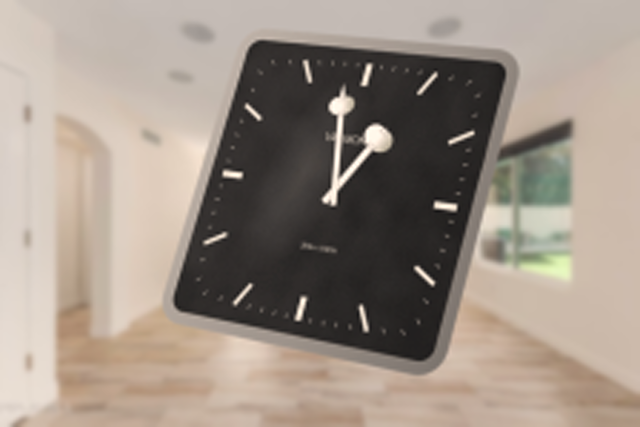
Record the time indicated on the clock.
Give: 12:58
